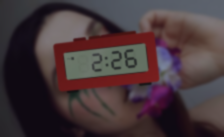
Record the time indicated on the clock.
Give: 2:26
